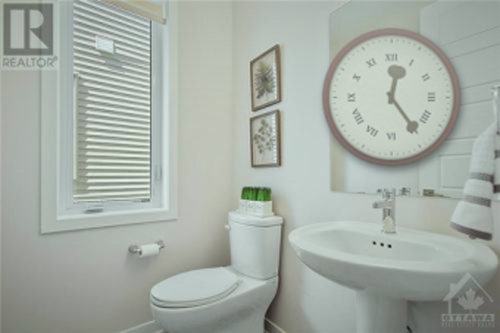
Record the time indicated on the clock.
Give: 12:24
